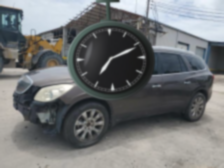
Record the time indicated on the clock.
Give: 7:11
